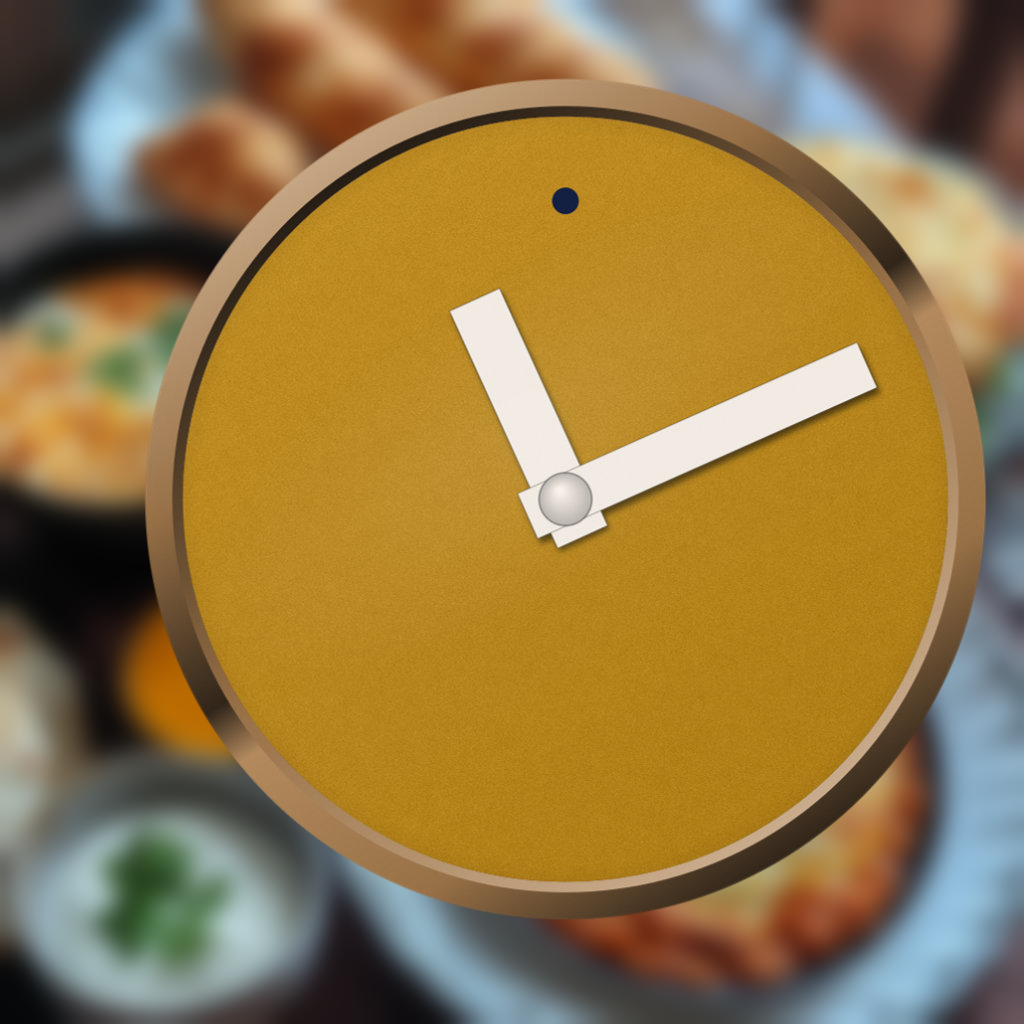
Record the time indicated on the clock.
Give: 11:11
